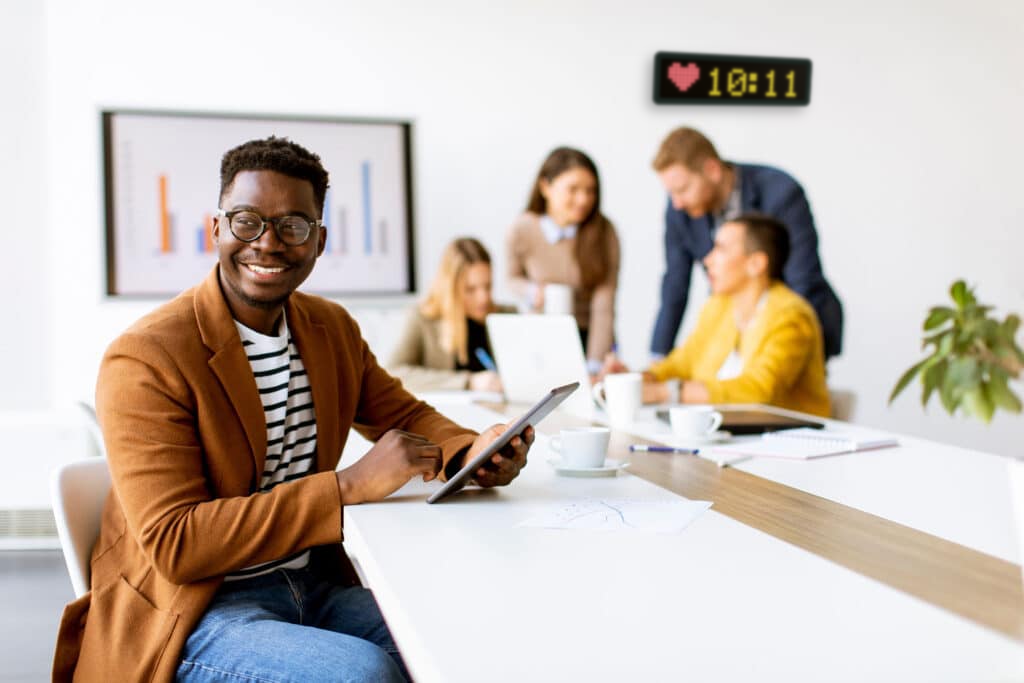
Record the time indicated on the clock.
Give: 10:11
